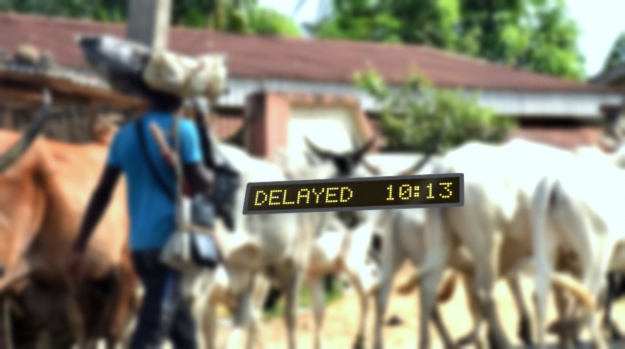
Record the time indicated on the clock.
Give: 10:13
